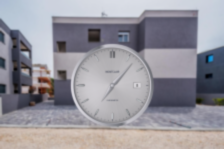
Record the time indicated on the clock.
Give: 7:07
